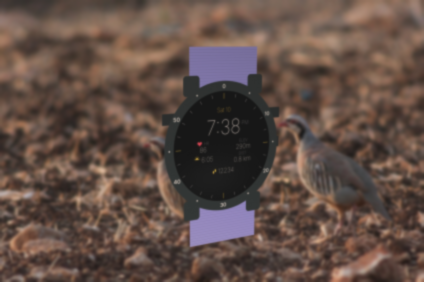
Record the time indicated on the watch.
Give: 7:38
